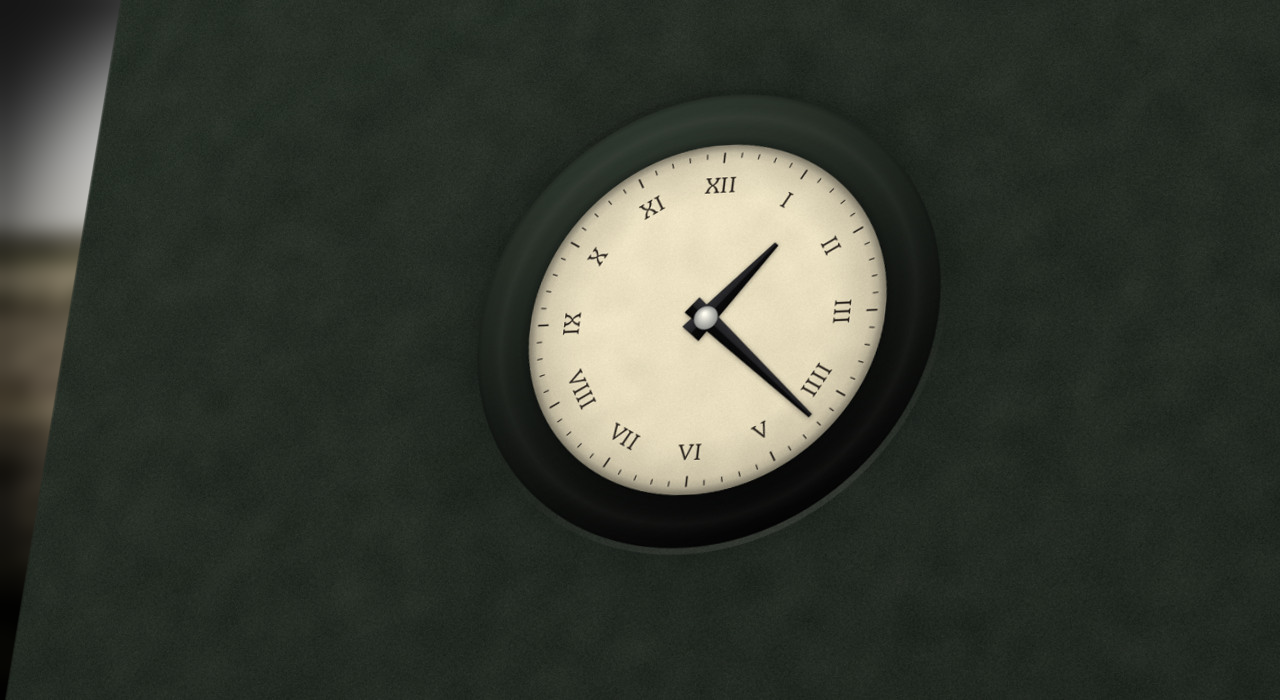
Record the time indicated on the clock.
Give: 1:22
